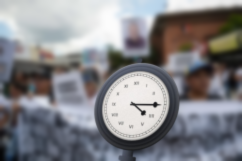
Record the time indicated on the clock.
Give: 4:15
